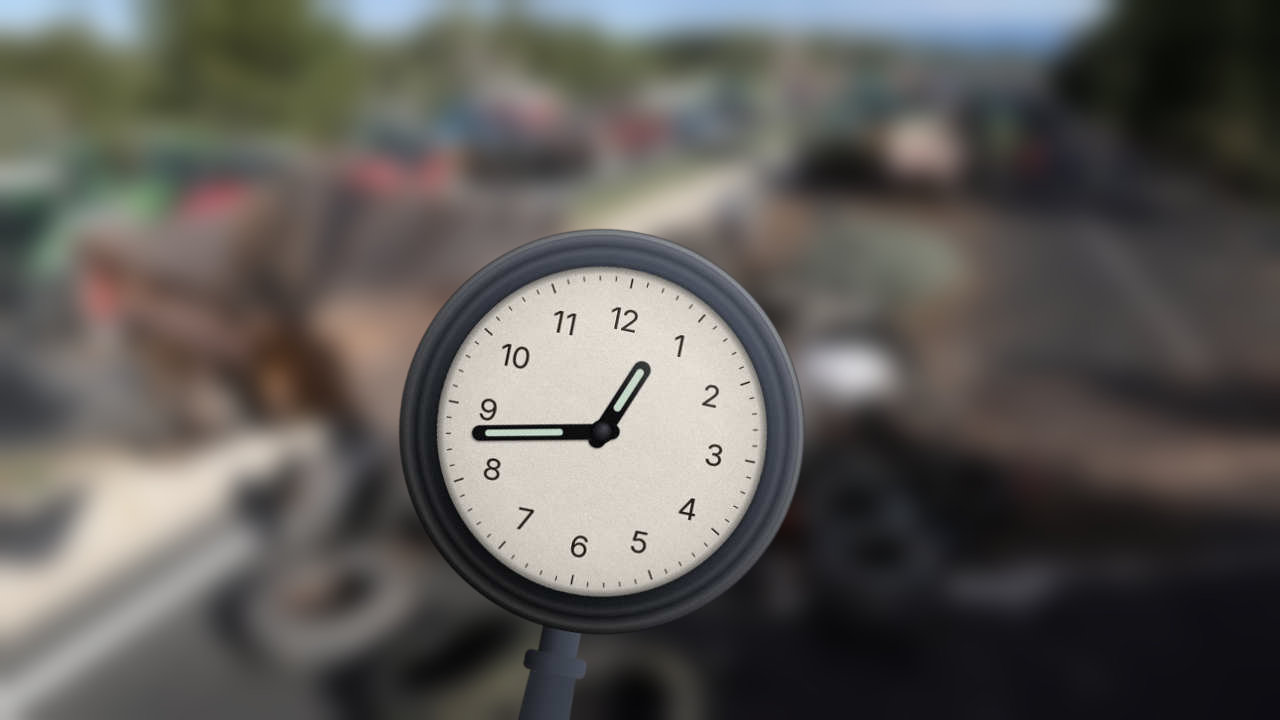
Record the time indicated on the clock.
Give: 12:43
